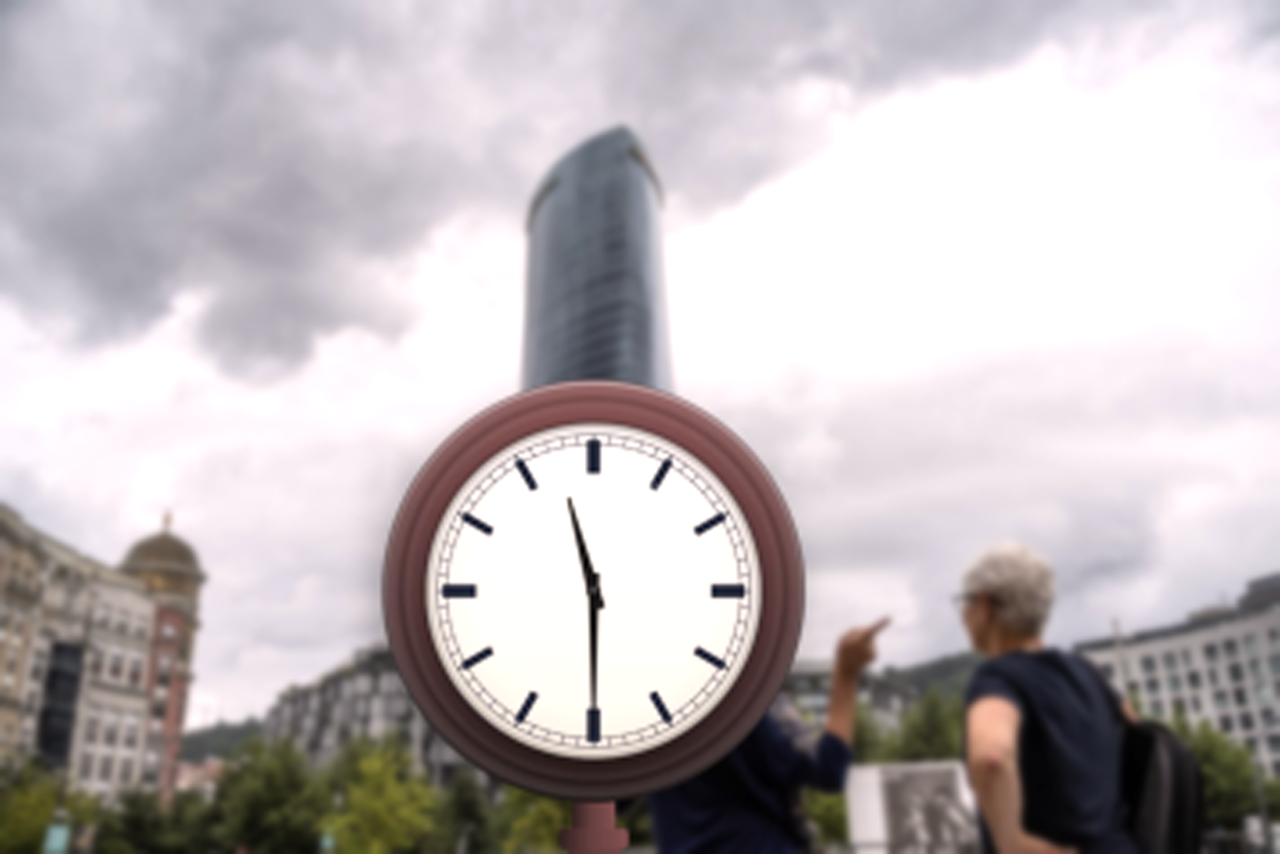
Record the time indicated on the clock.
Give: 11:30
